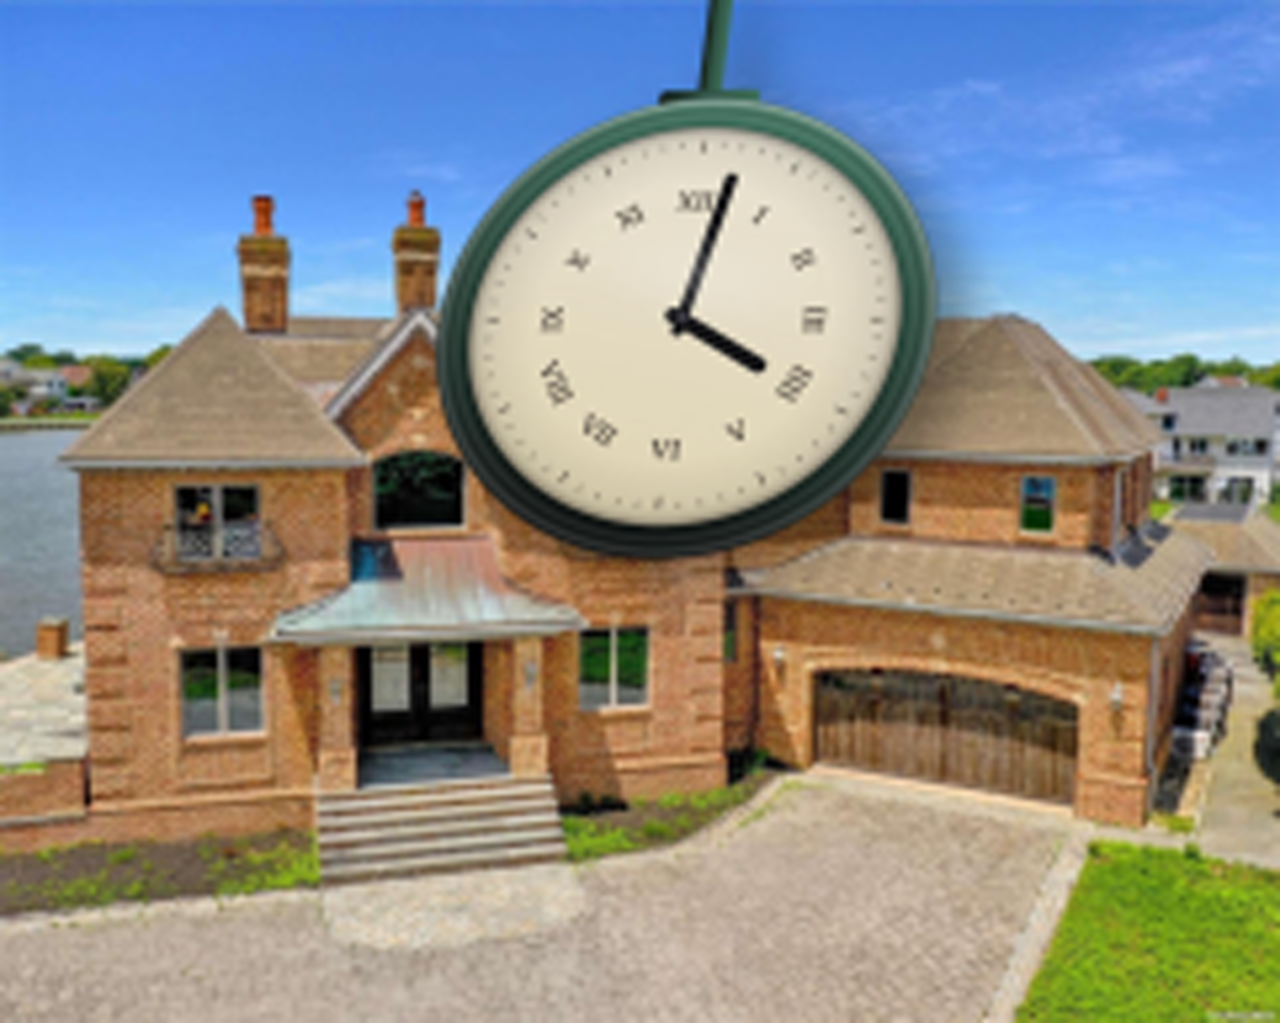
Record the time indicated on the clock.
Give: 4:02
